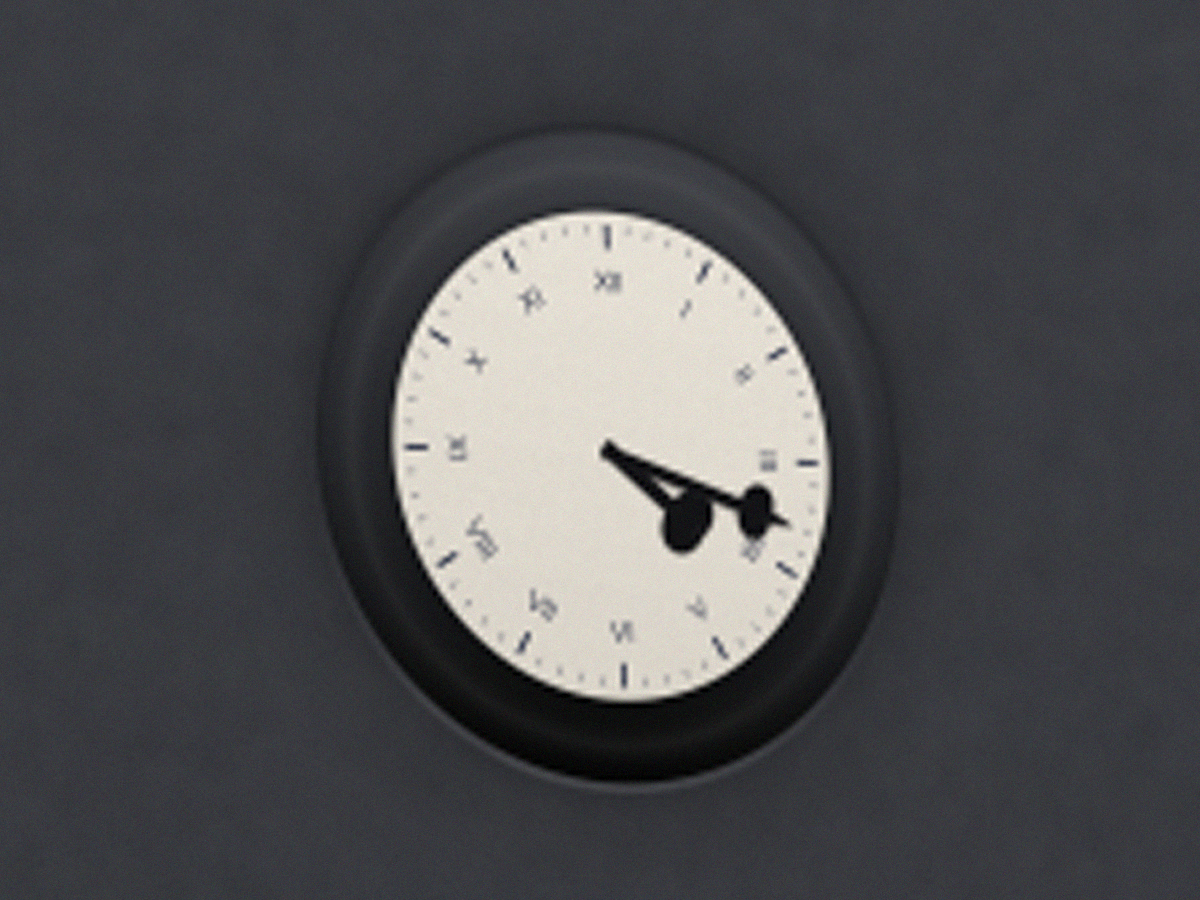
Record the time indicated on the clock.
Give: 4:18
